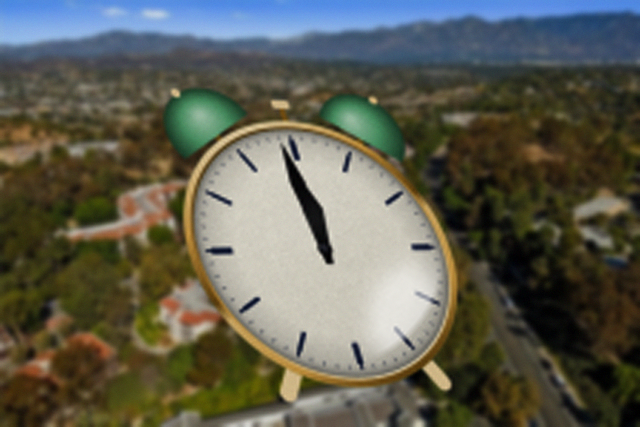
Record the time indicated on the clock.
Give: 11:59
